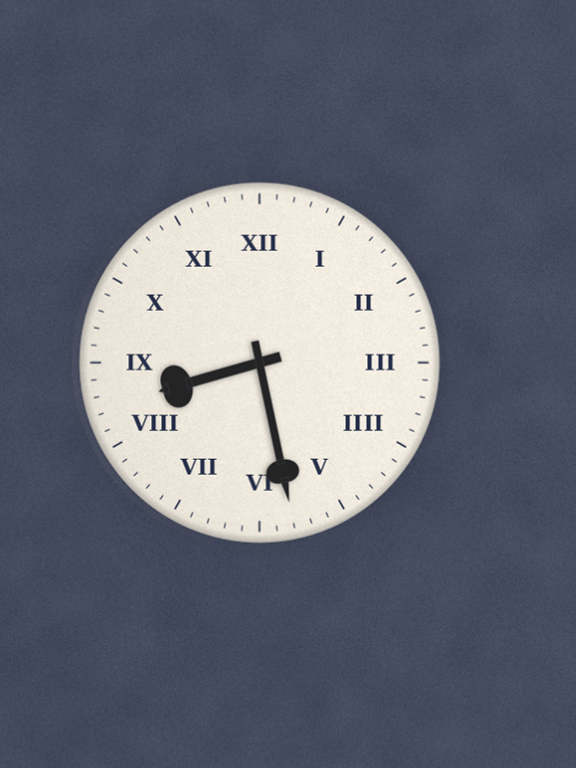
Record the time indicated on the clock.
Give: 8:28
